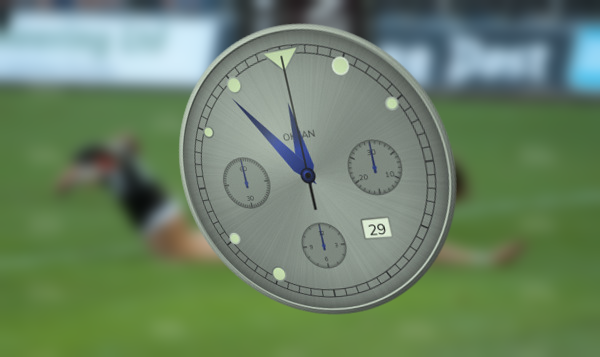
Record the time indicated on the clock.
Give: 11:54
